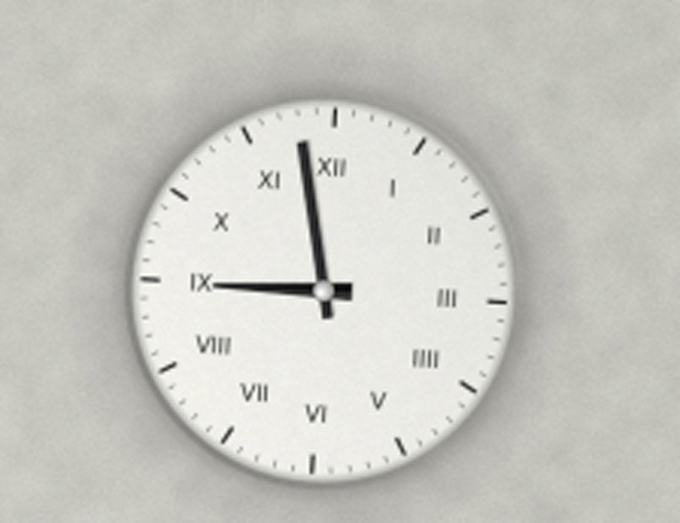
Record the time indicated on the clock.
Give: 8:58
